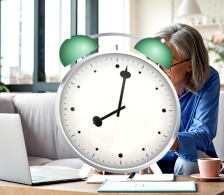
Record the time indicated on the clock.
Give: 8:02
